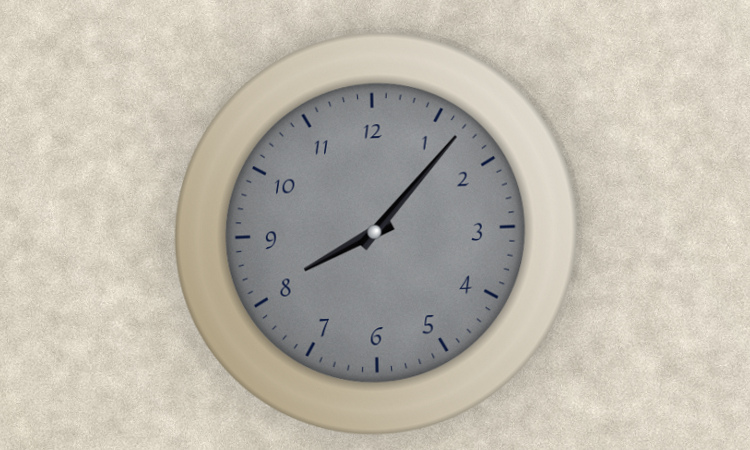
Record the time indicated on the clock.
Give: 8:07
